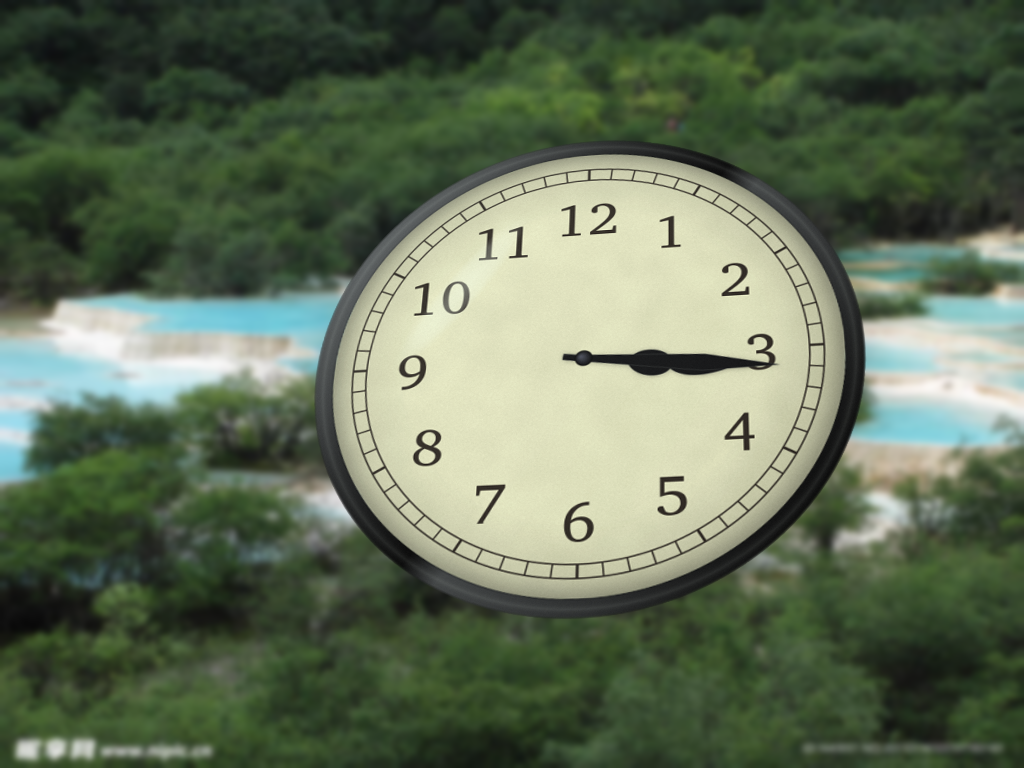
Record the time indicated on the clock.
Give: 3:16
